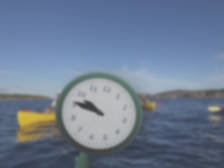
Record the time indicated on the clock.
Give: 9:46
